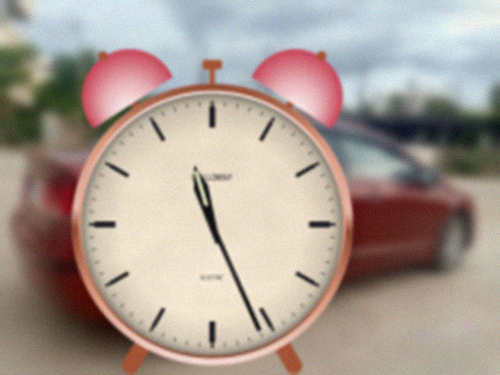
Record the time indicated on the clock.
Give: 11:26
